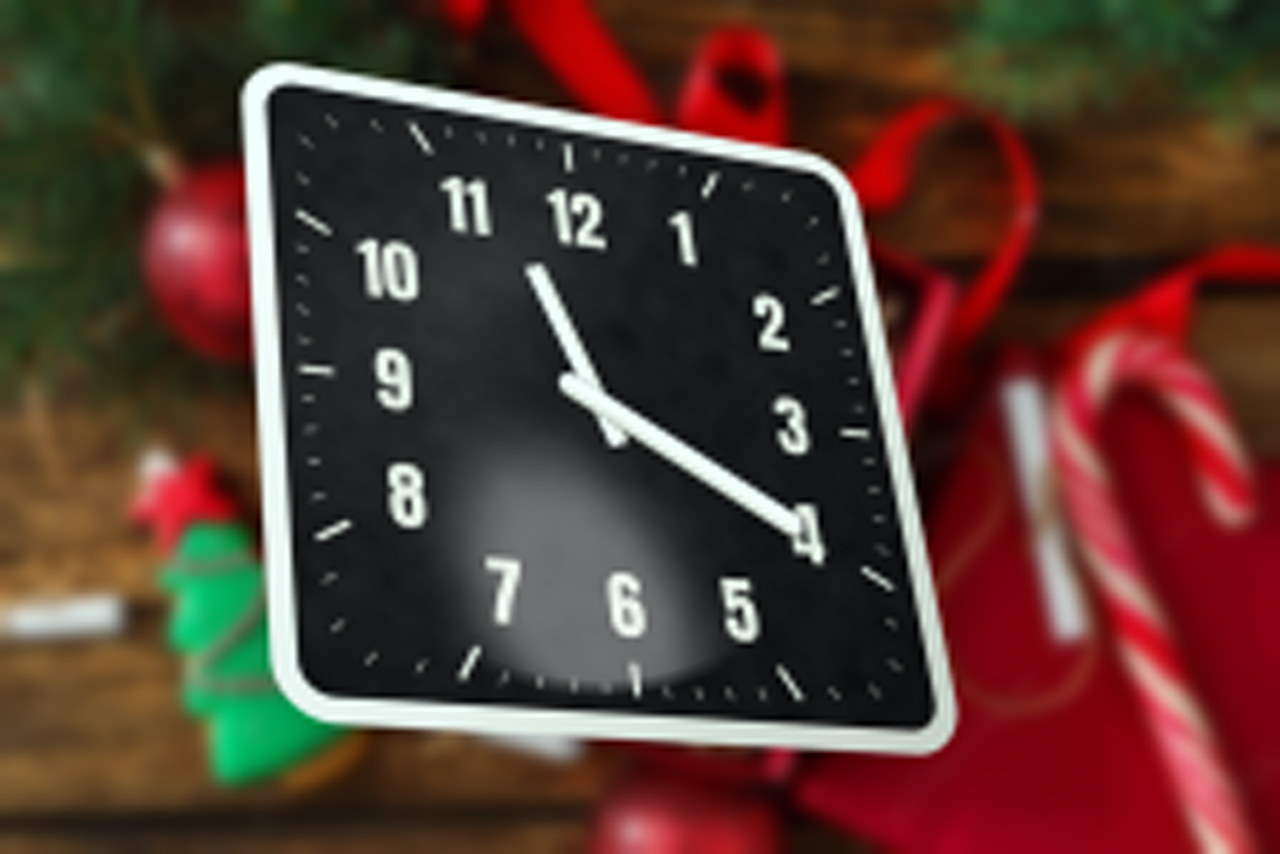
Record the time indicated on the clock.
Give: 11:20
